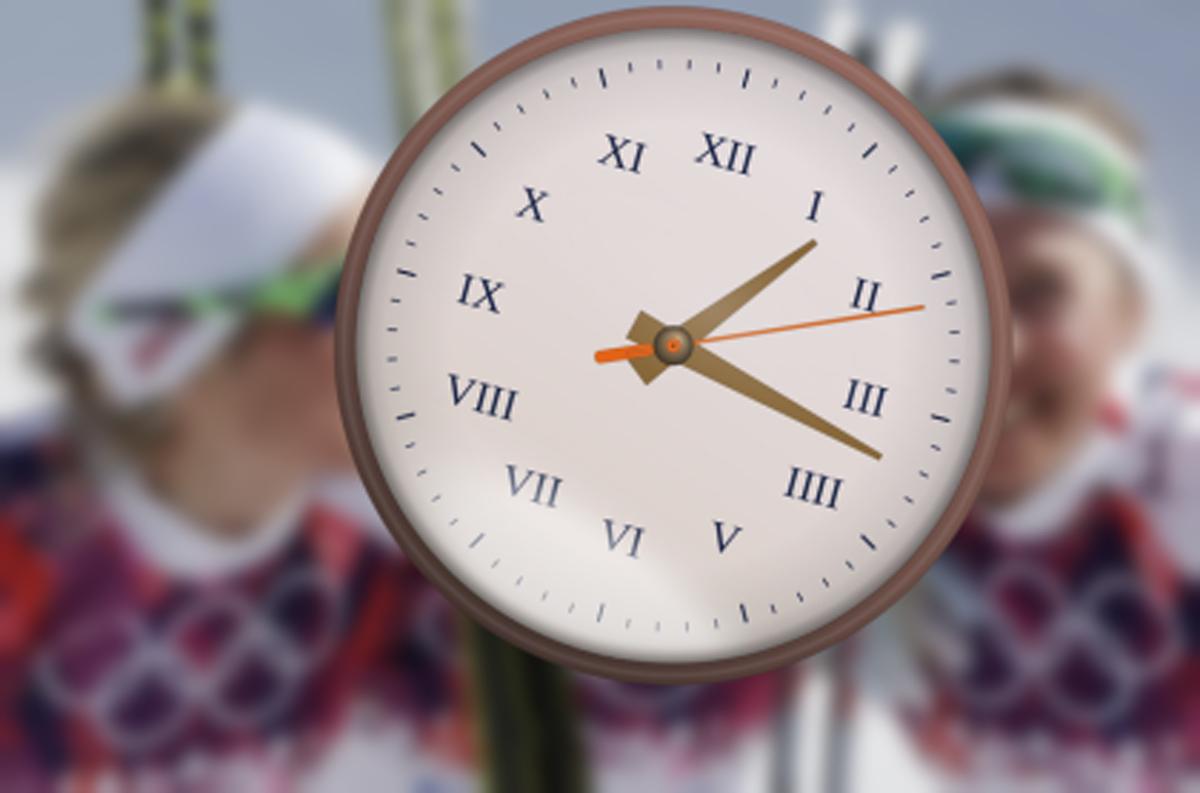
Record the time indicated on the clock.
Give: 1:17:11
